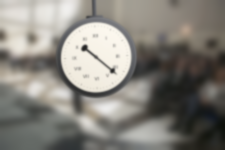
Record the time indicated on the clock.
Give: 10:22
